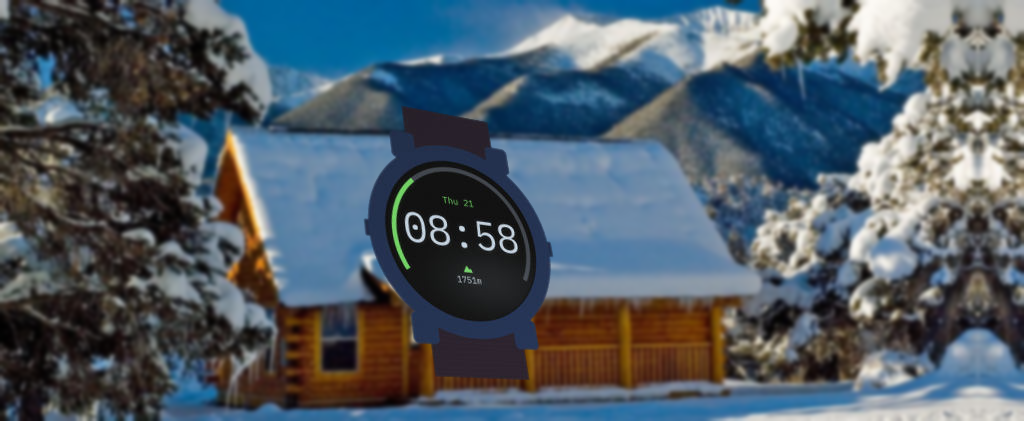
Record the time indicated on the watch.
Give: 8:58
